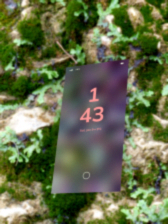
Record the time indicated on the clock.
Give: 1:43
